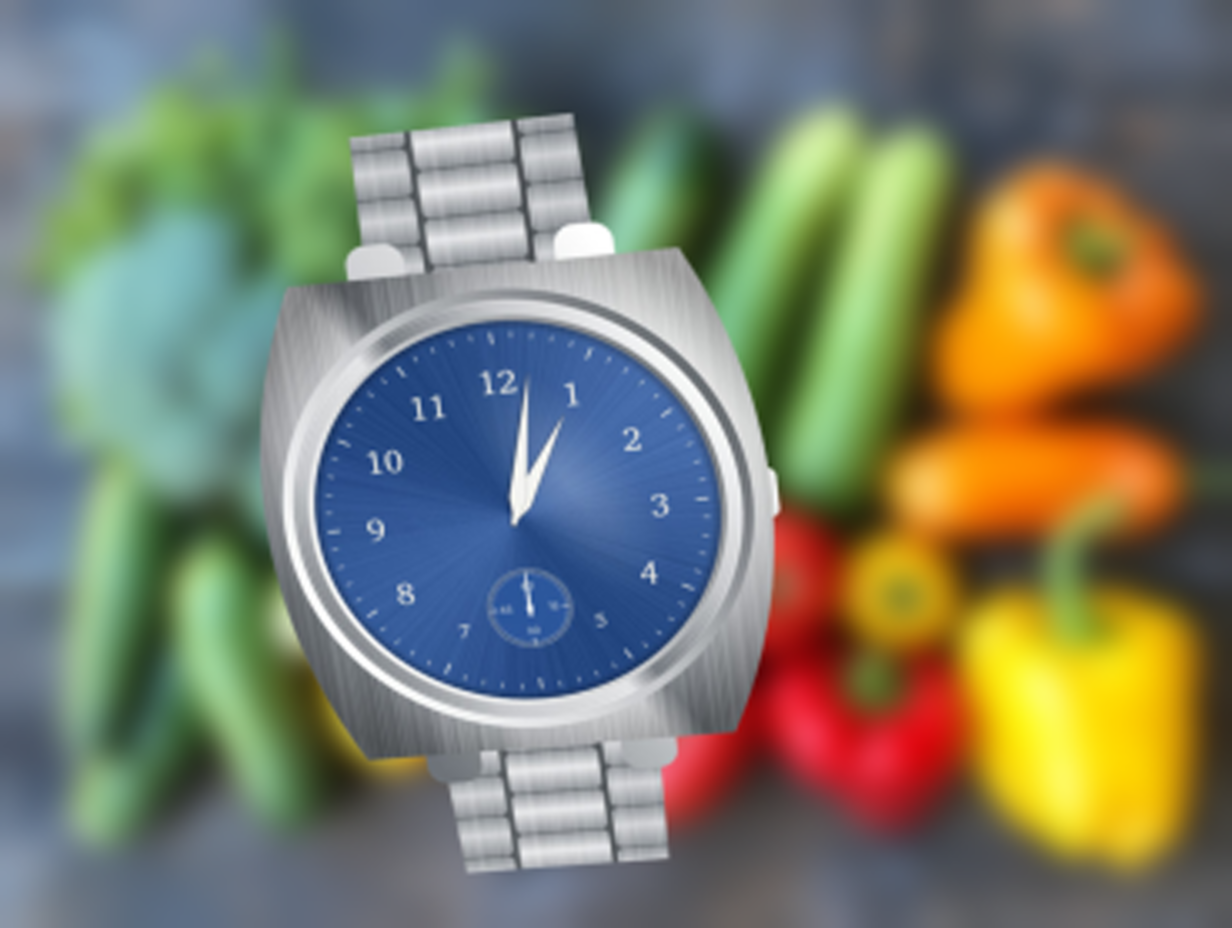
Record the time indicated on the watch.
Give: 1:02
